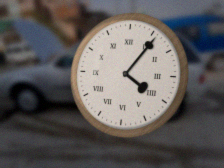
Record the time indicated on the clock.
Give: 4:06
